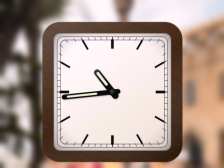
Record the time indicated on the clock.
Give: 10:44
